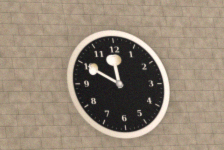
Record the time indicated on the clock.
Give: 11:50
